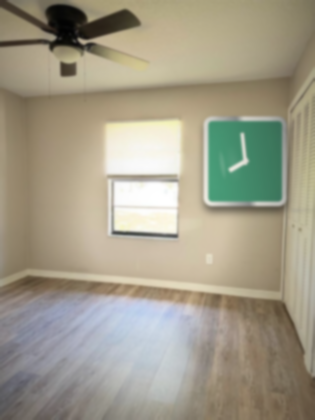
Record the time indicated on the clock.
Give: 7:59
